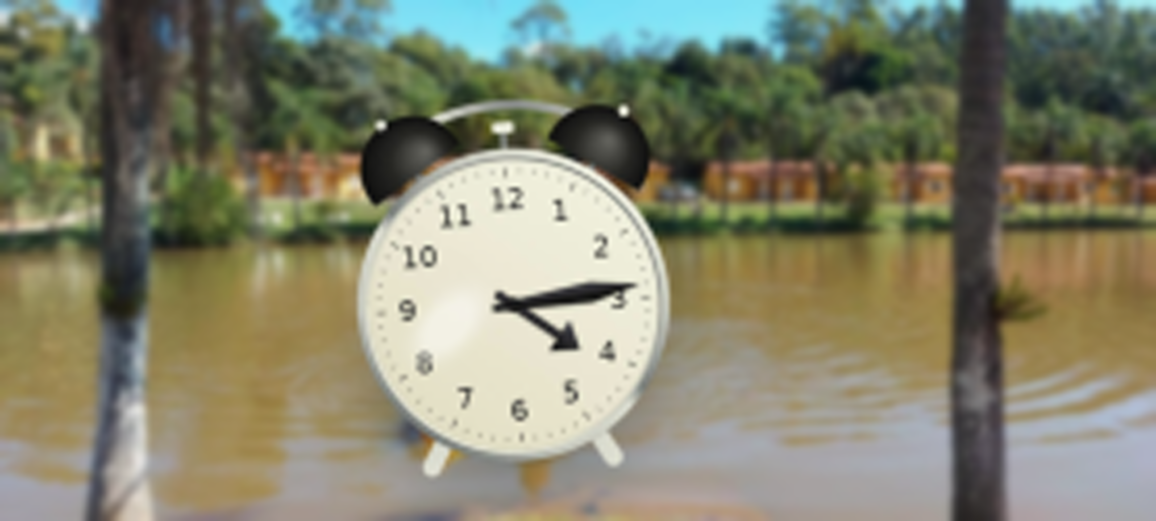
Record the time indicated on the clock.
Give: 4:14
